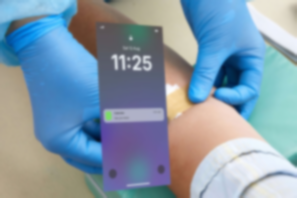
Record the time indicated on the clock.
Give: 11:25
